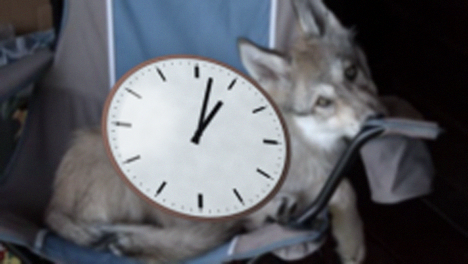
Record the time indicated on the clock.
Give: 1:02
